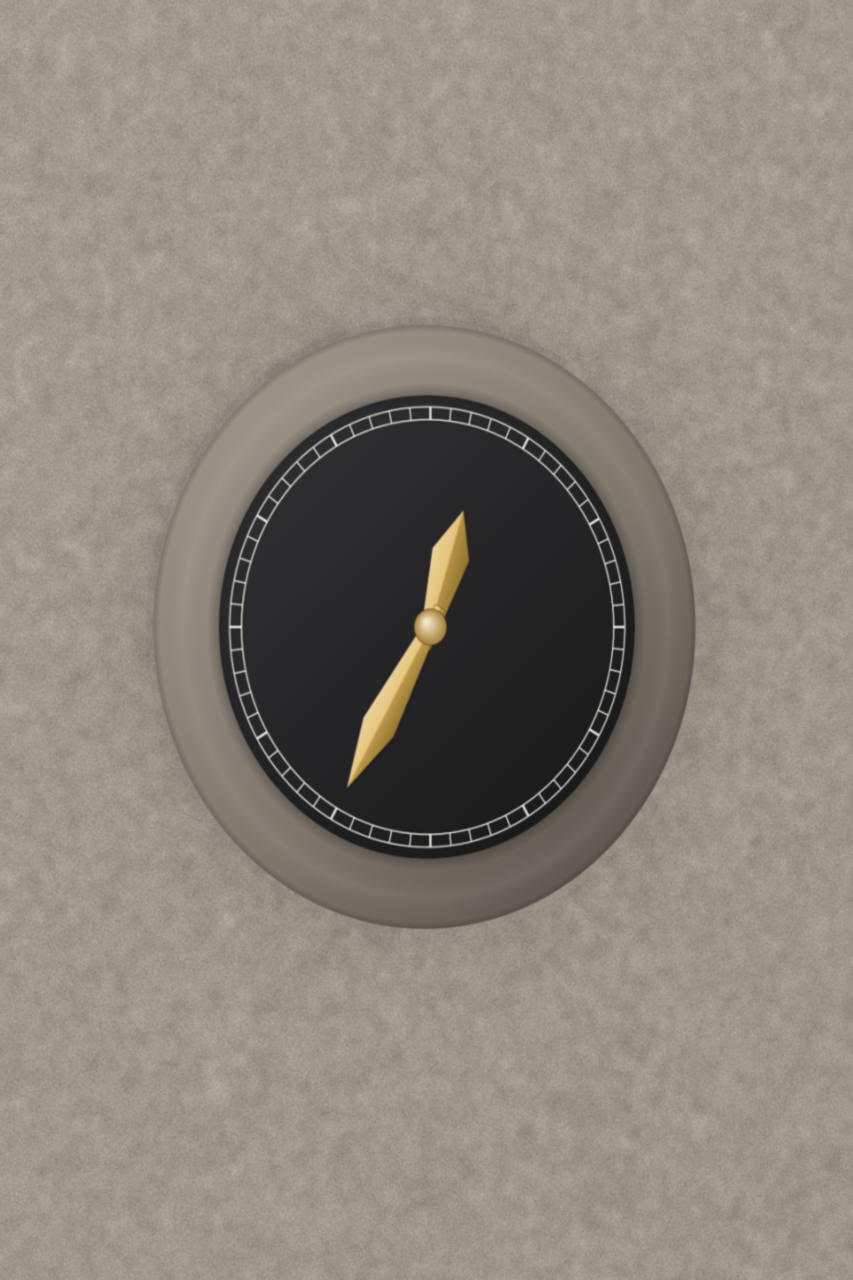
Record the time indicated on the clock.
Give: 12:35
